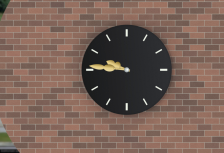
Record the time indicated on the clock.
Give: 9:46
